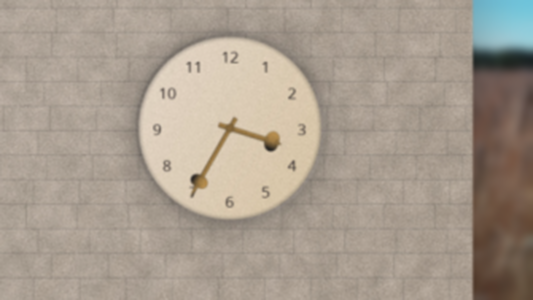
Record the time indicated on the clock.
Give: 3:35
